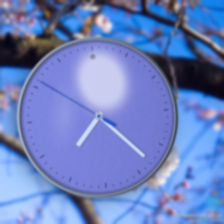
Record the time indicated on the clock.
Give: 7:22:51
